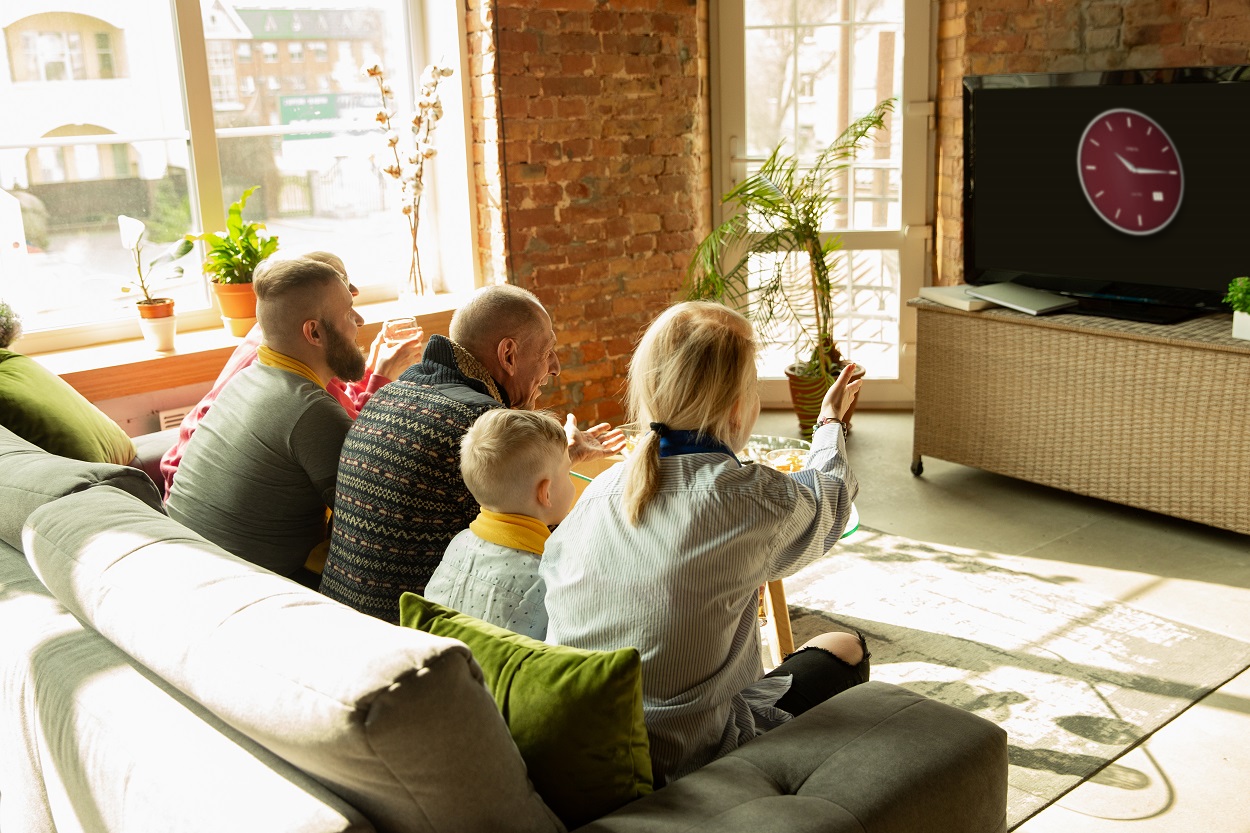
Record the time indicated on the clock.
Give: 10:15
